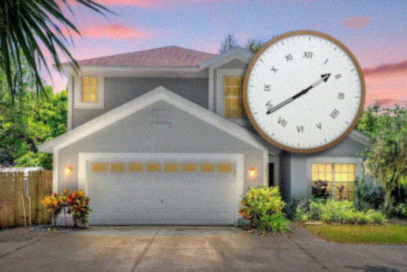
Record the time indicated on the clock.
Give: 1:39
